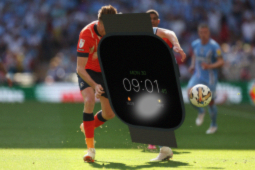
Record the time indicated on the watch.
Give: 9:01
